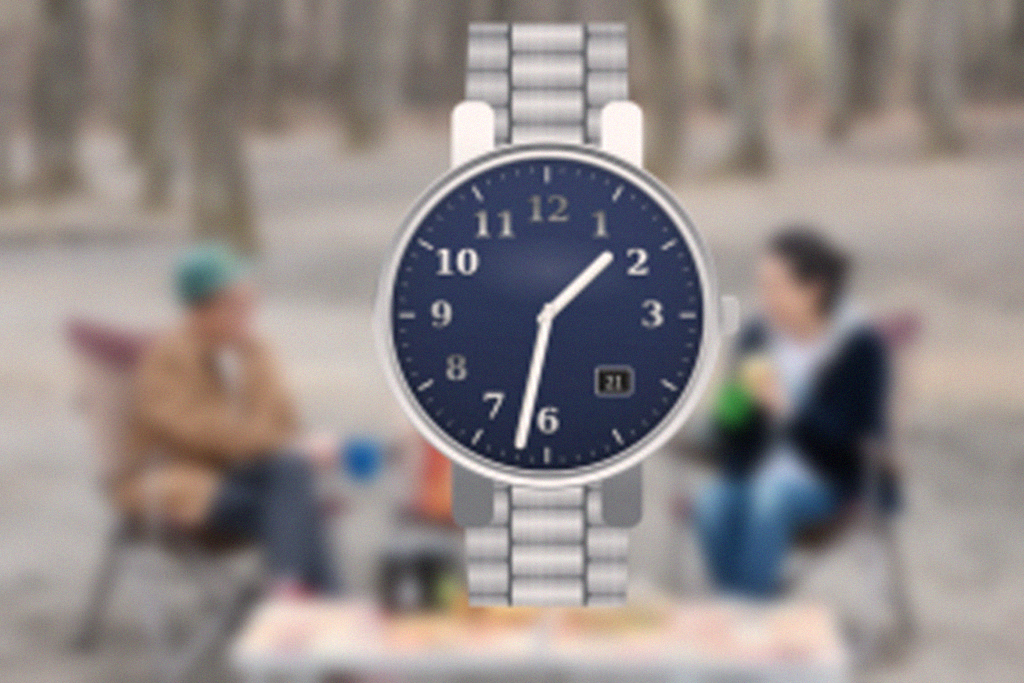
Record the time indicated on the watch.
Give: 1:32
